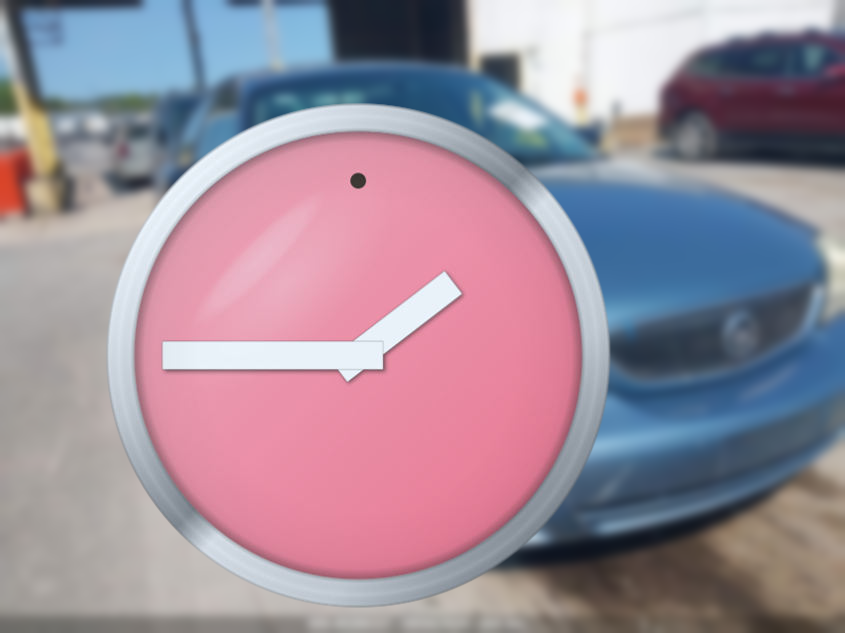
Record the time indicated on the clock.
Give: 1:45
